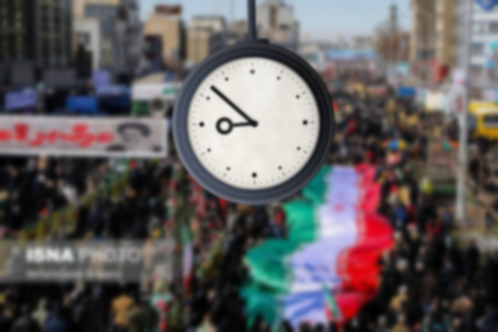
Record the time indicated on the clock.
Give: 8:52
